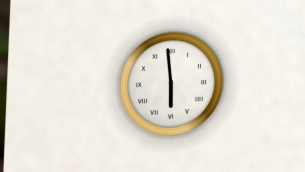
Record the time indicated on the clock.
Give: 5:59
